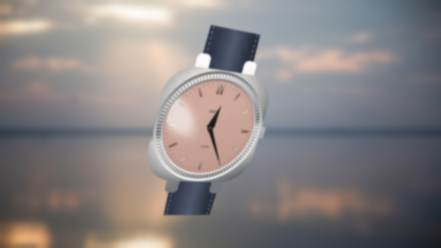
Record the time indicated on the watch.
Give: 12:25
